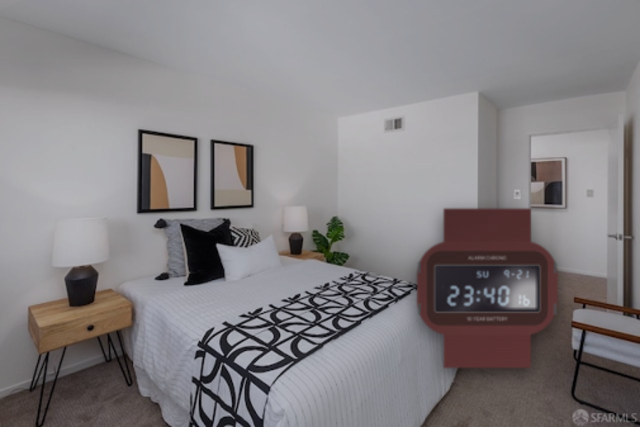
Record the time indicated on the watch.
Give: 23:40:16
